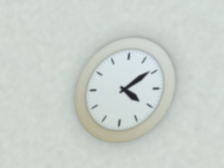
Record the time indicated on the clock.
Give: 4:09
